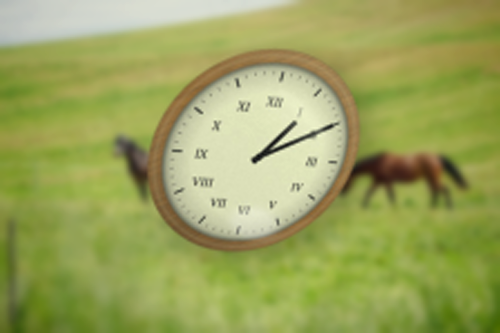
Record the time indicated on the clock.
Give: 1:10
